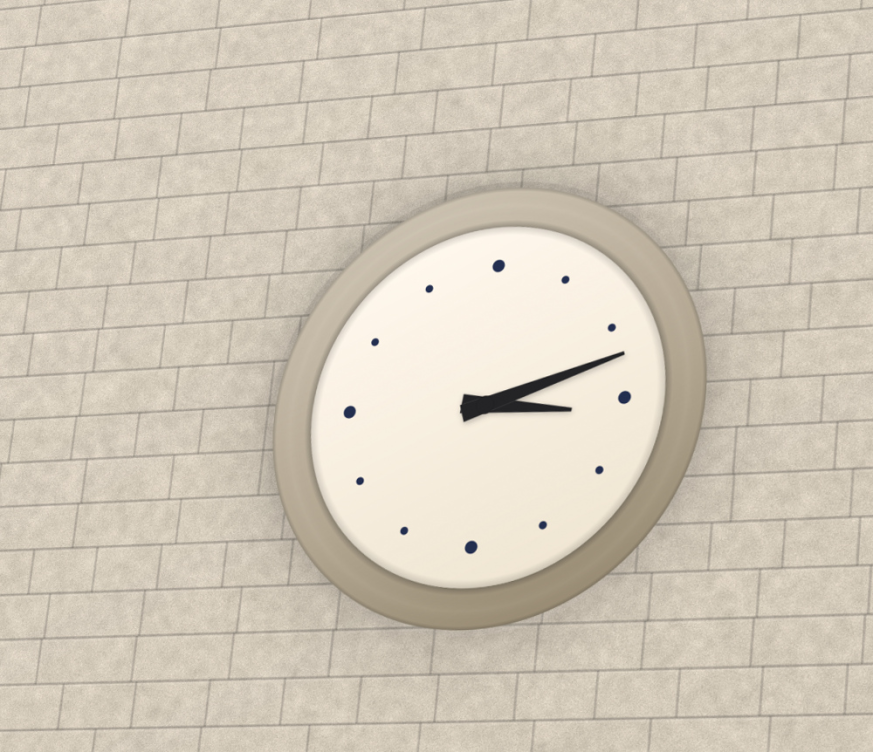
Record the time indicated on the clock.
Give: 3:12
